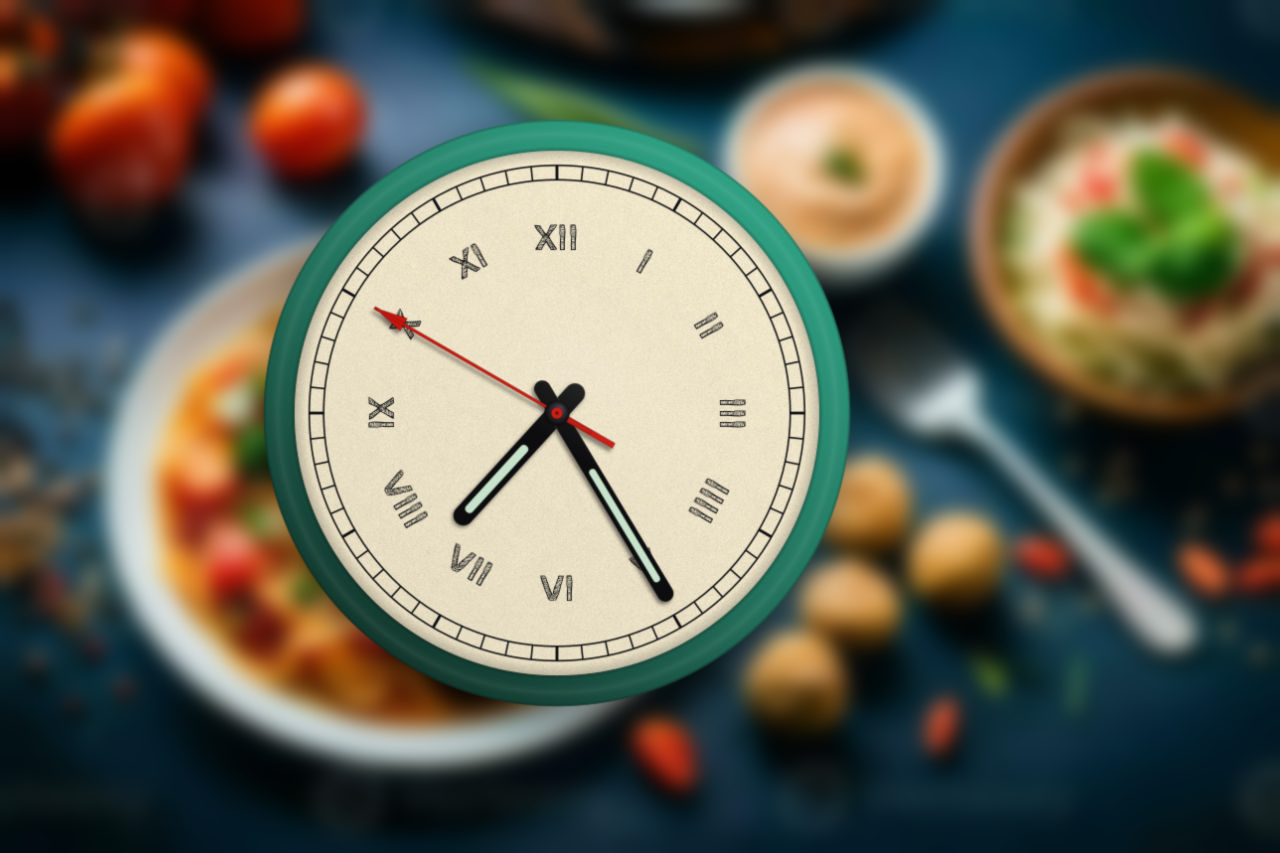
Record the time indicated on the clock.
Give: 7:24:50
